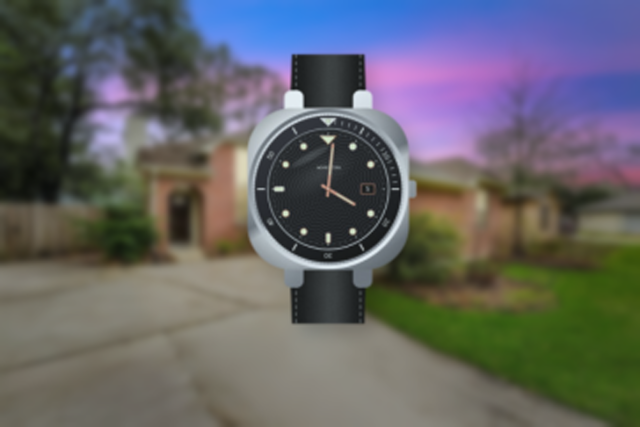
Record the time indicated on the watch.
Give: 4:01
